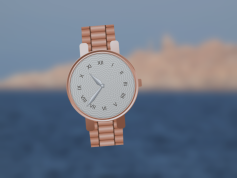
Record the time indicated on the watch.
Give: 10:37
